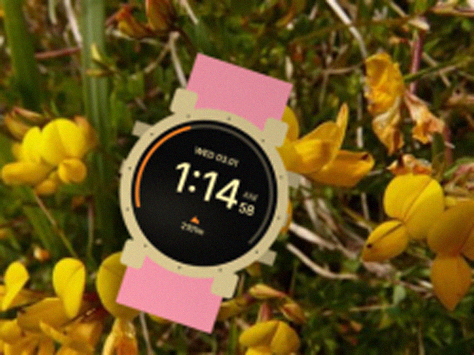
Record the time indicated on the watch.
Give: 1:14
